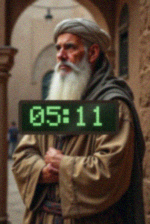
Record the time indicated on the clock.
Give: 5:11
